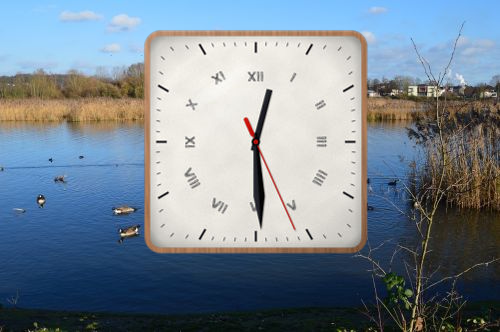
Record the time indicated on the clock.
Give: 12:29:26
